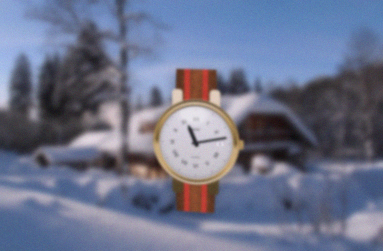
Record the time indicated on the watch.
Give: 11:13
